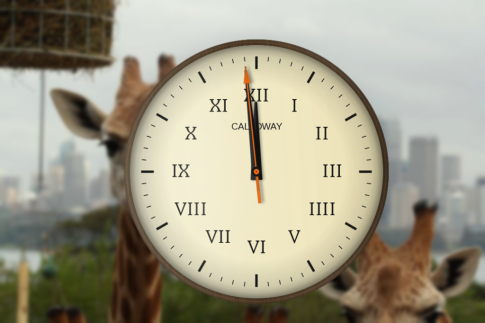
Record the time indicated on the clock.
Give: 11:58:59
